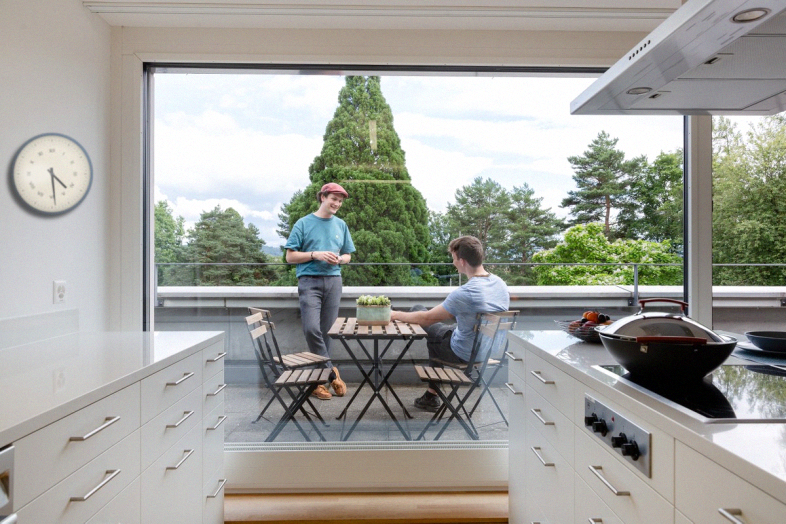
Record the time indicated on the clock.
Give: 4:29
